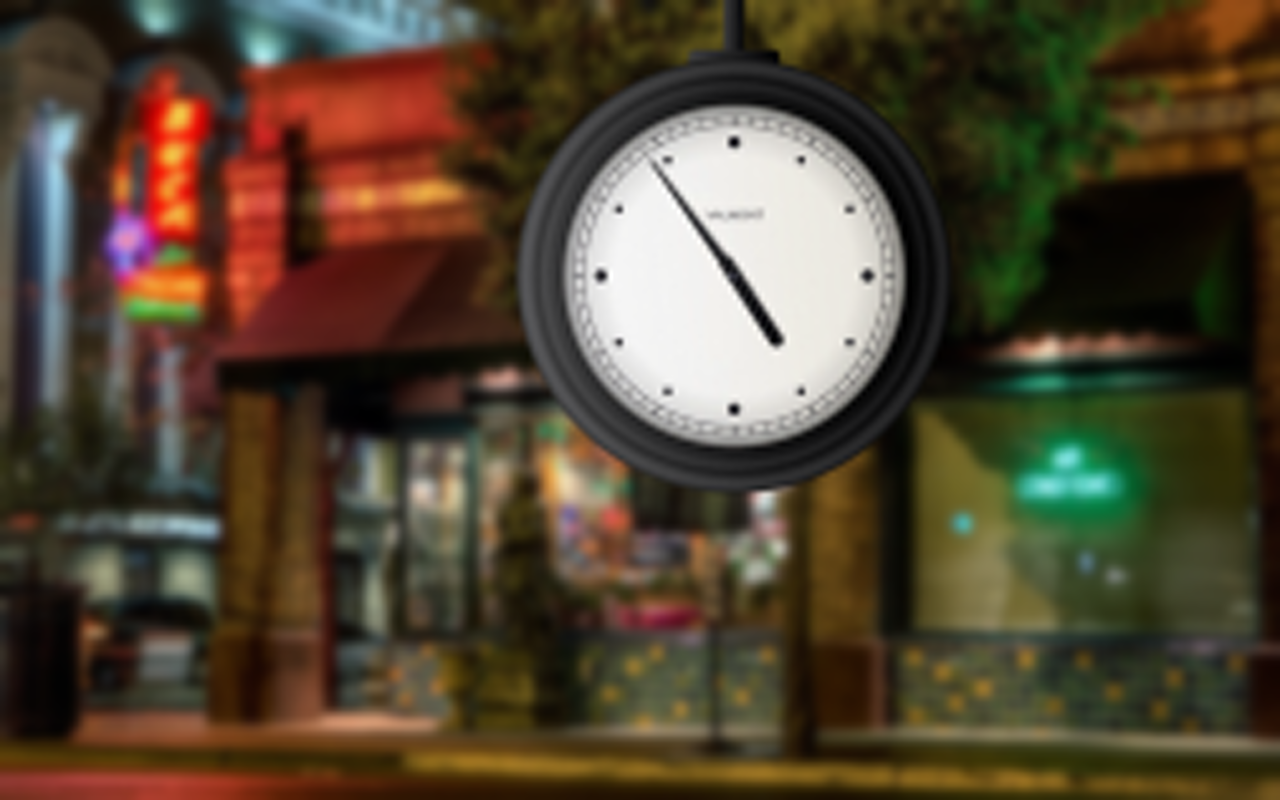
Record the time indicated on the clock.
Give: 4:54
